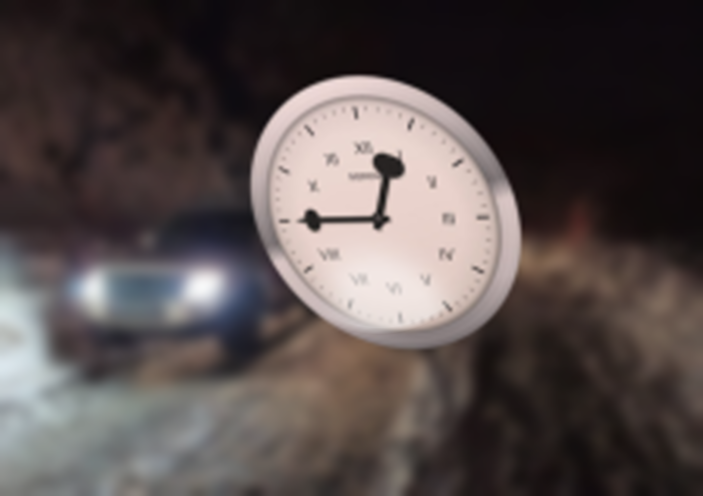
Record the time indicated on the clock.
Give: 12:45
